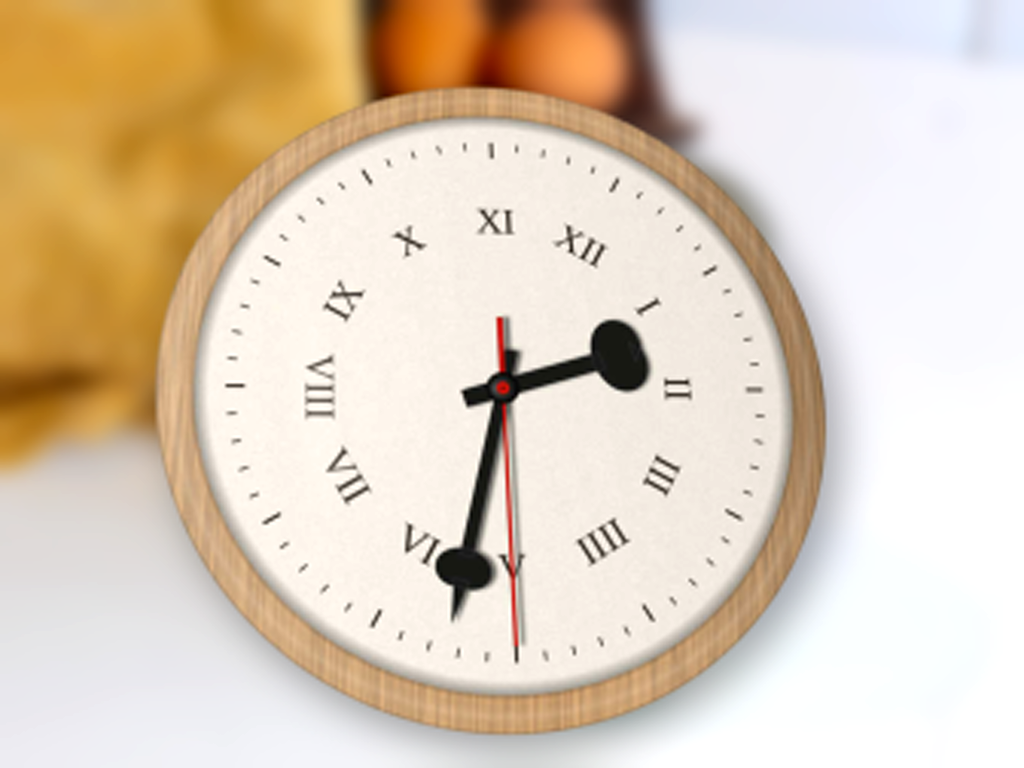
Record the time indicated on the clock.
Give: 1:27:25
